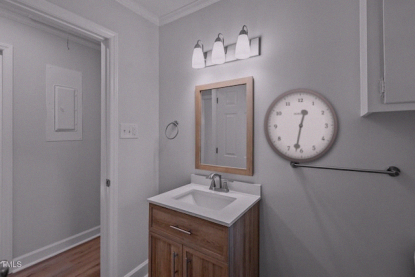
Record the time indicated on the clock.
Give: 12:32
